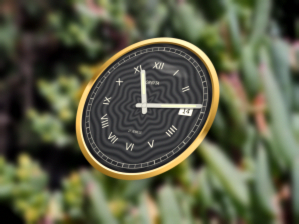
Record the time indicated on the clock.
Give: 11:14
